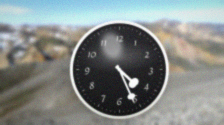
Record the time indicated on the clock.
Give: 4:26
